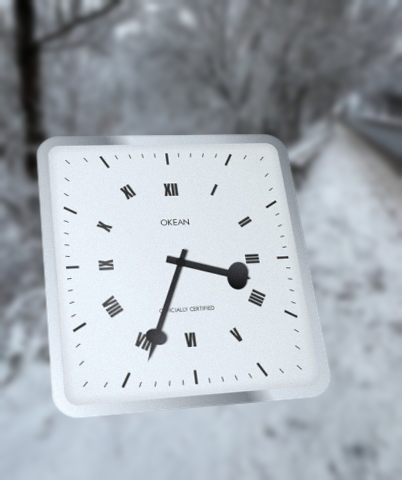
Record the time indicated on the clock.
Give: 3:34
